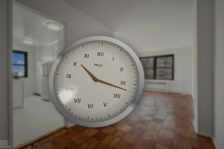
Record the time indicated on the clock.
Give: 10:17
